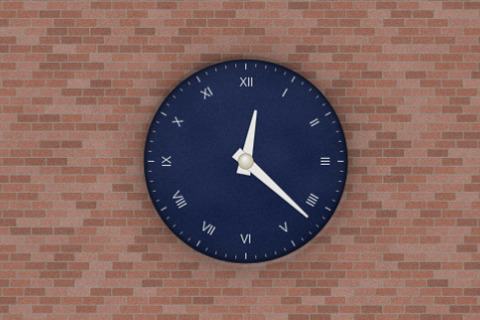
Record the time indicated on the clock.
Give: 12:22
